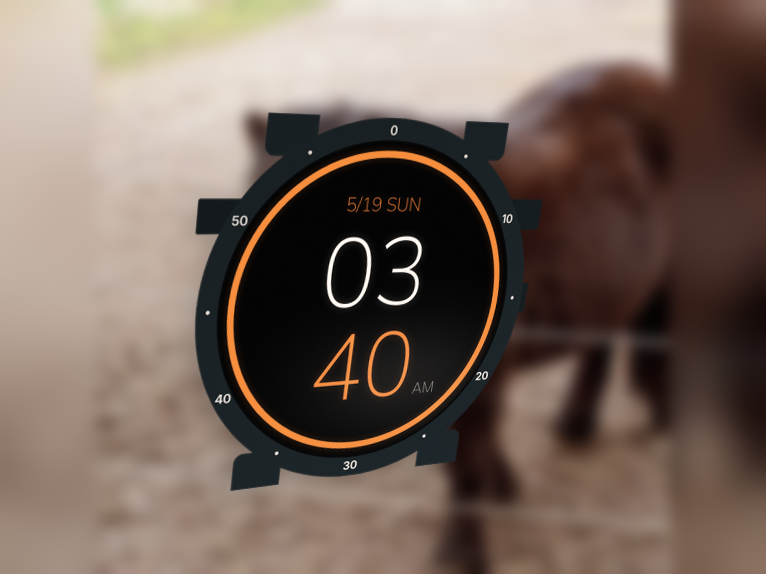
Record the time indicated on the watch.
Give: 3:40
